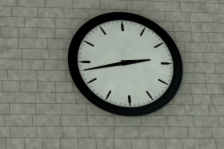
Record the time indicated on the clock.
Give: 2:43
